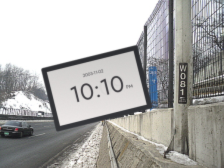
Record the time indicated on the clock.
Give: 10:10
